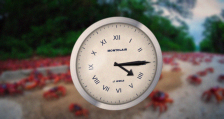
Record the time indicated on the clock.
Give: 4:15
